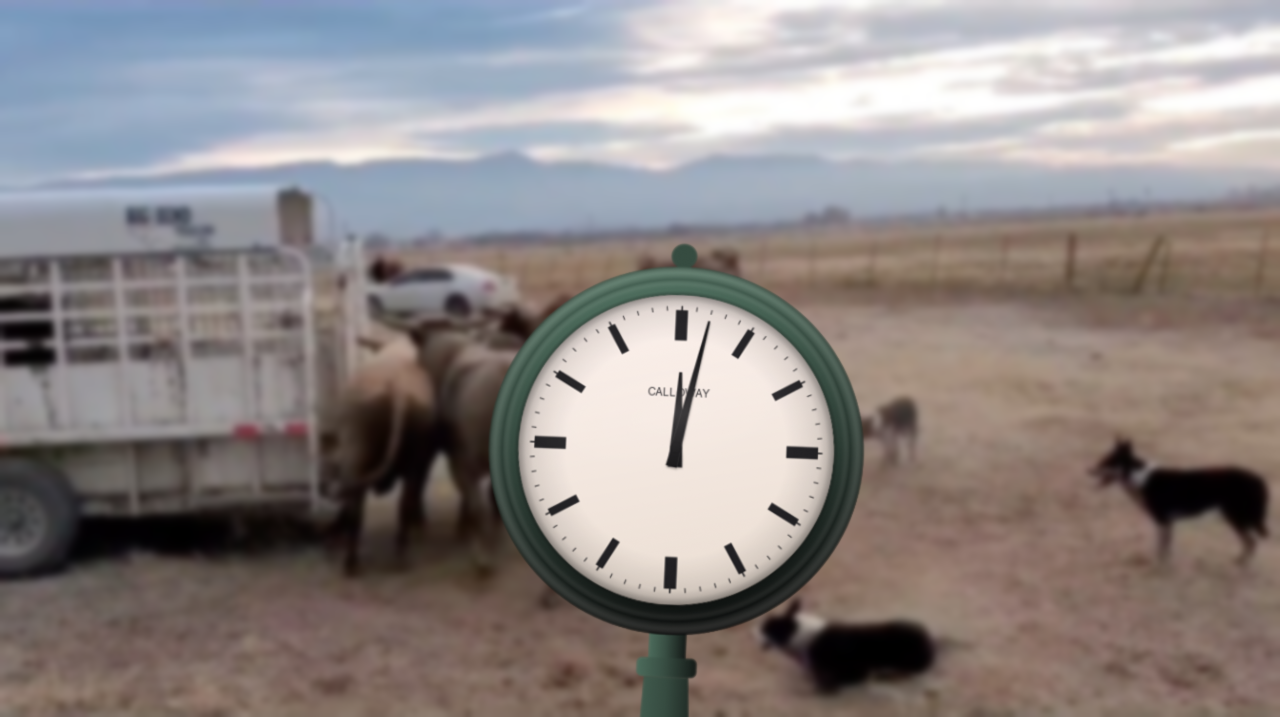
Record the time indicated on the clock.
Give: 12:02
